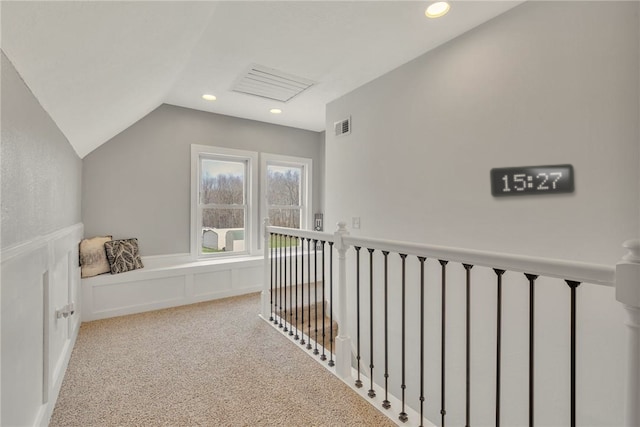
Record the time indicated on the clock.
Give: 15:27
